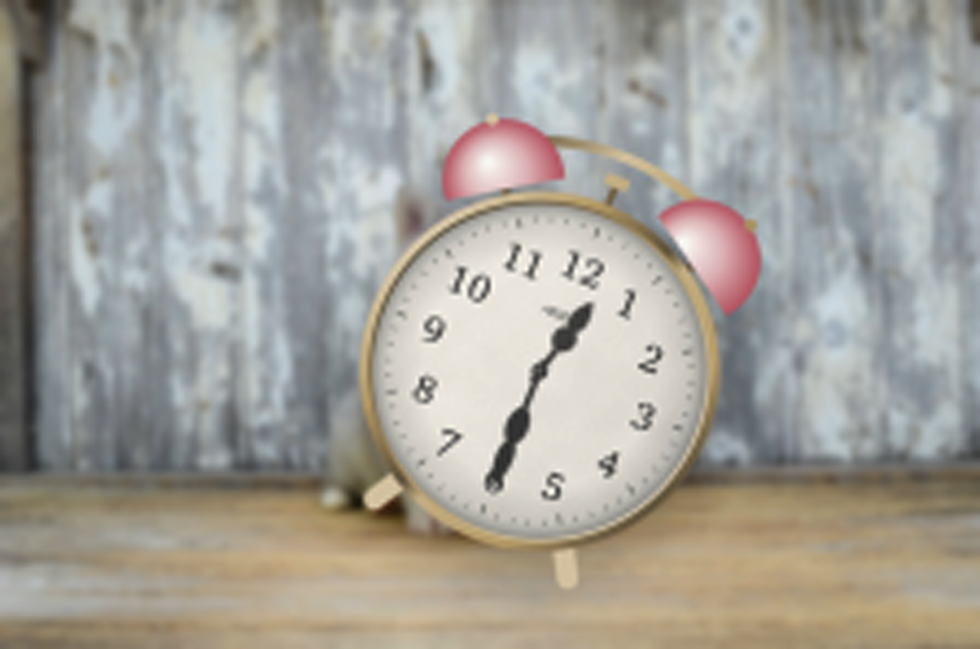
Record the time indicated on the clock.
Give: 12:30
